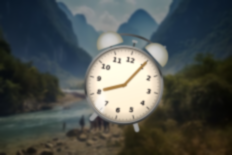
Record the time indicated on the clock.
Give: 8:05
